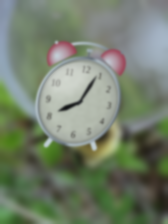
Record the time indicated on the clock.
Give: 8:04
